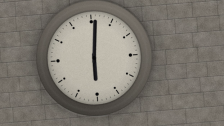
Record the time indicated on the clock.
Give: 6:01
